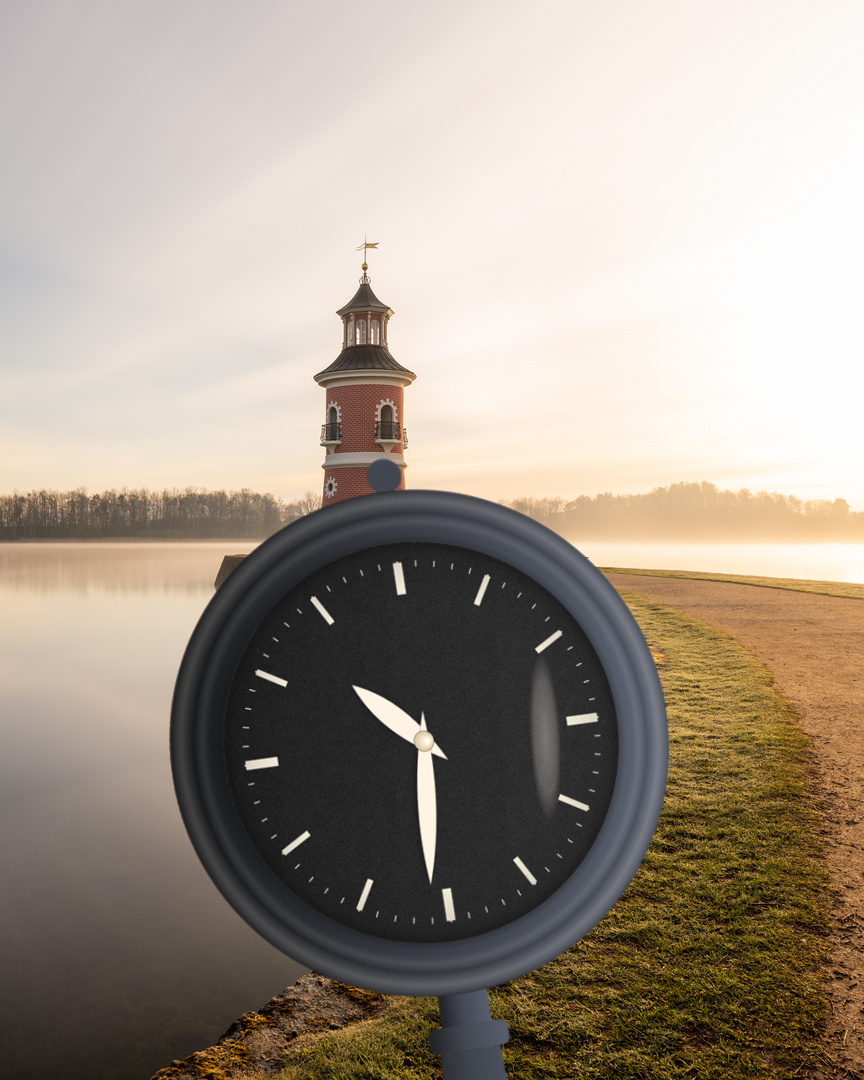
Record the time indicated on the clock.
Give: 10:31
